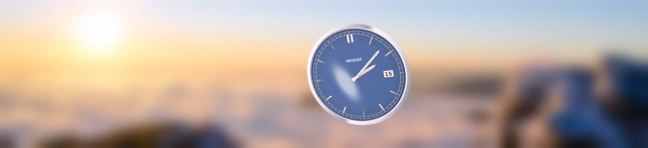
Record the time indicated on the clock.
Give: 2:08
